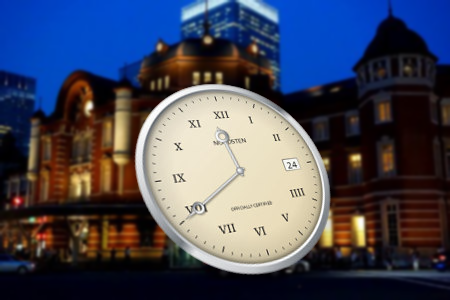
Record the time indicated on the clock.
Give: 11:40
